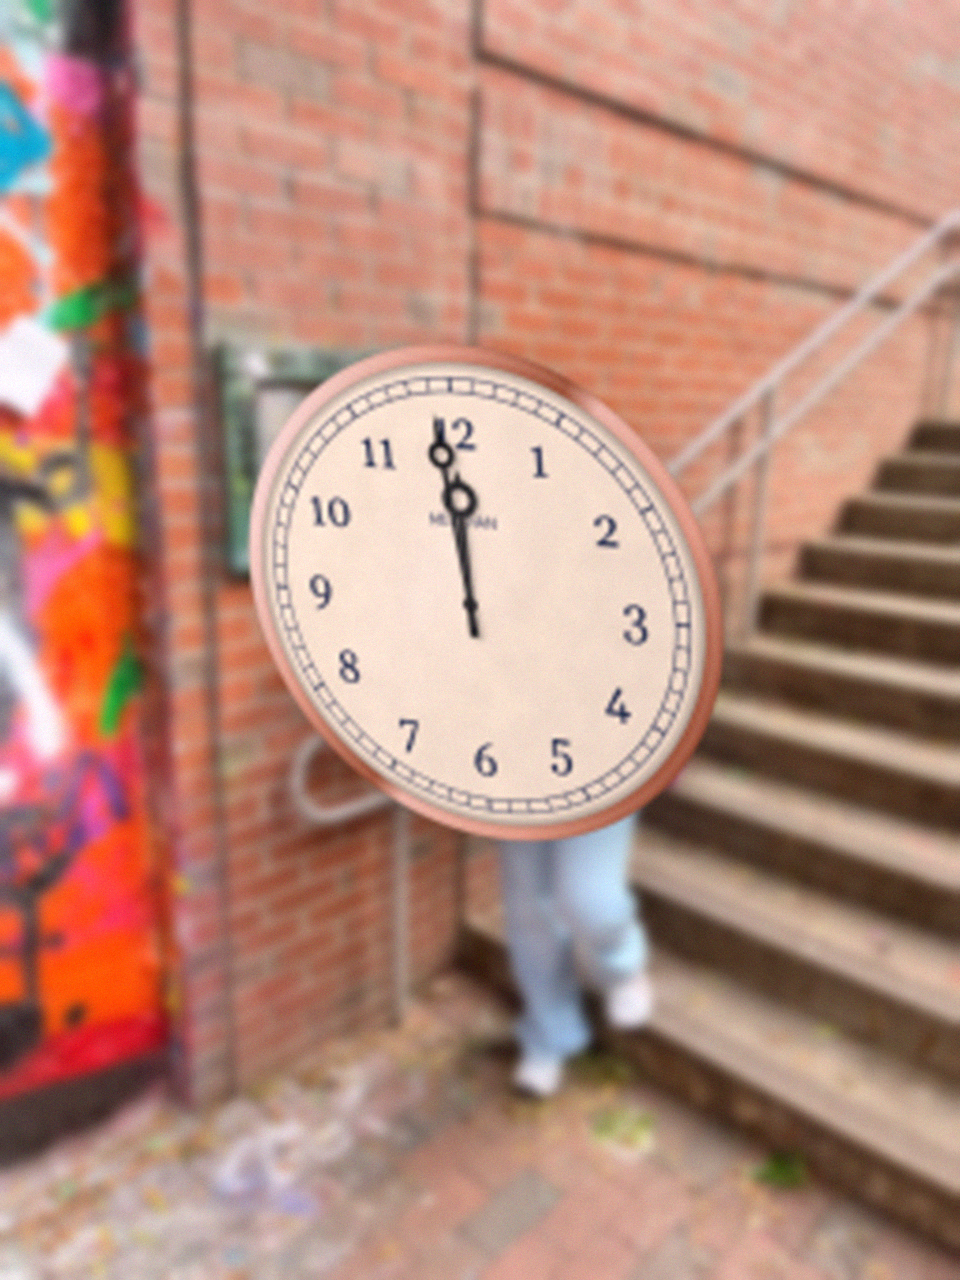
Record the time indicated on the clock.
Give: 11:59
